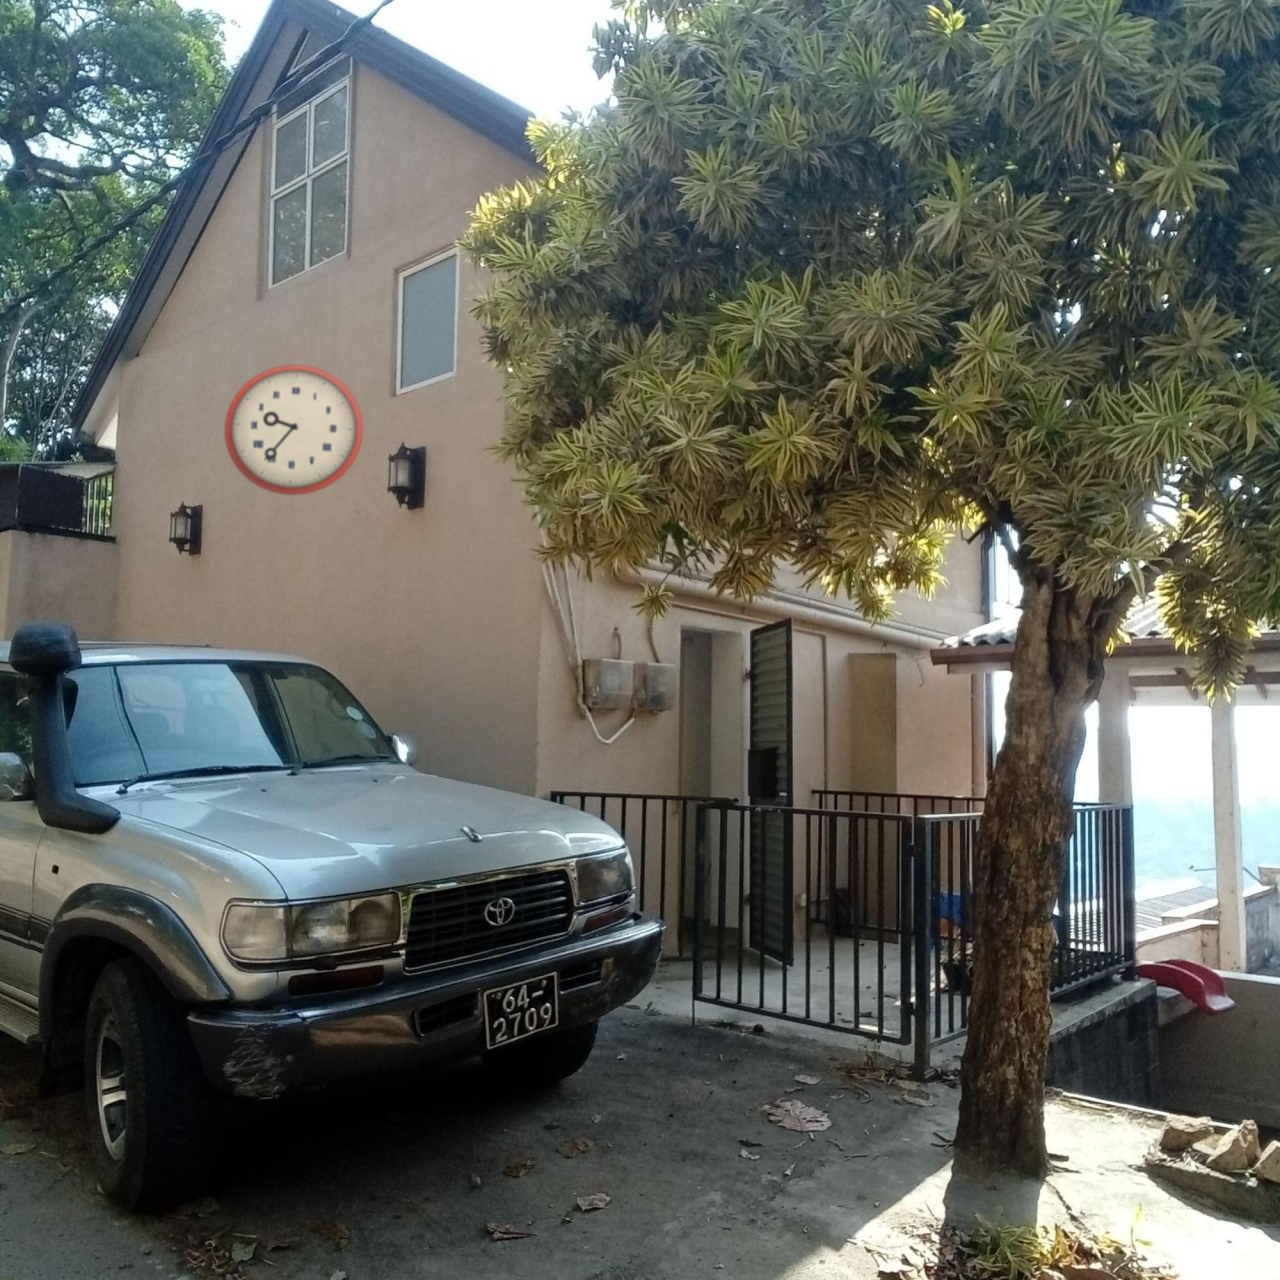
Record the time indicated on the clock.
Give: 9:36
